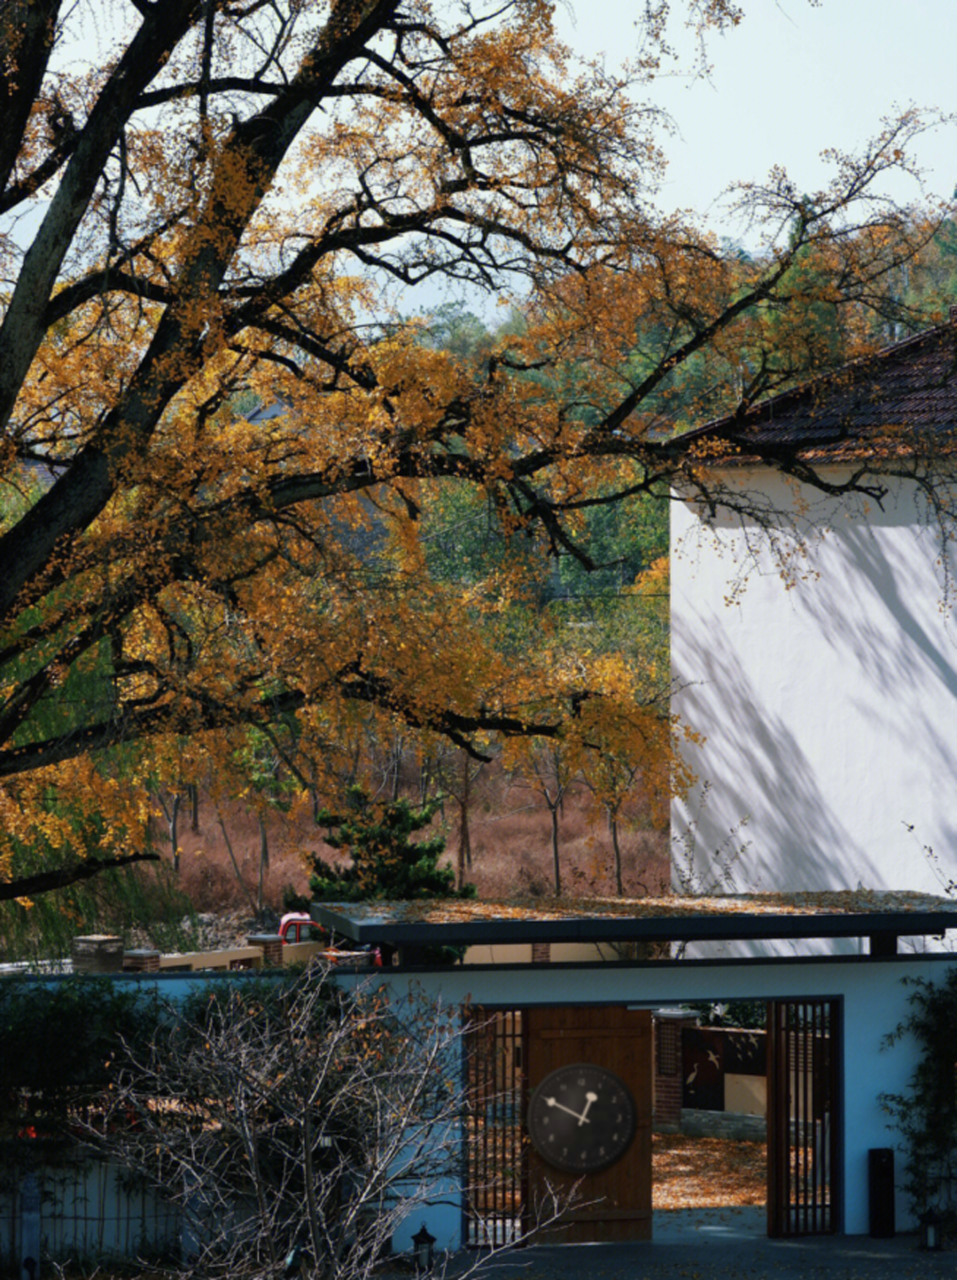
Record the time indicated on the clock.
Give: 12:50
